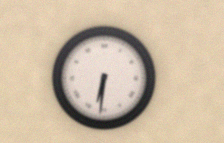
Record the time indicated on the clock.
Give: 6:31
